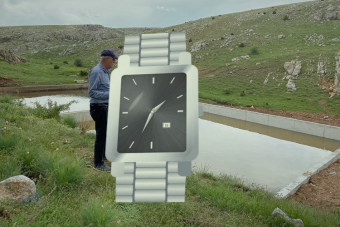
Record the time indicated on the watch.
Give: 1:34
